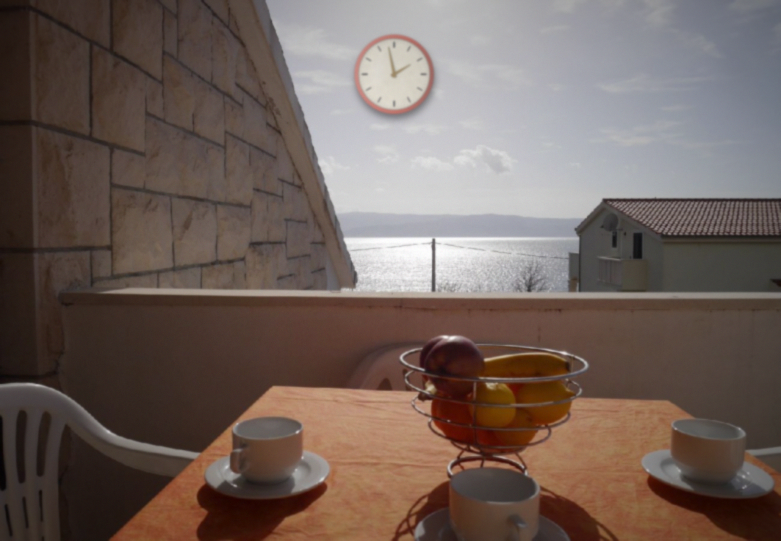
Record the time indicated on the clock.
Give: 1:58
